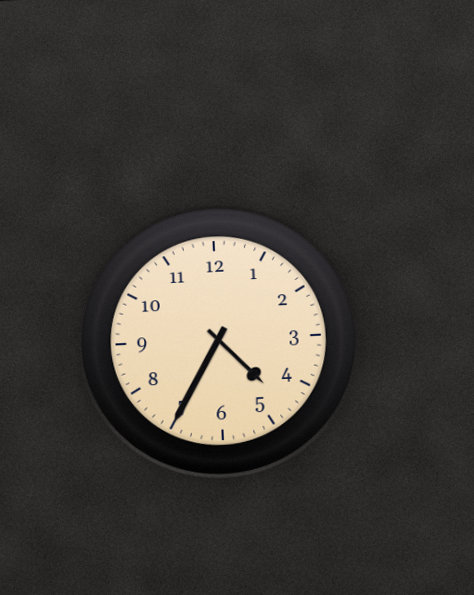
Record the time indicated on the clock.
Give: 4:35
